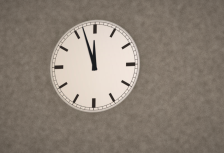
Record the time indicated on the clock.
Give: 11:57
